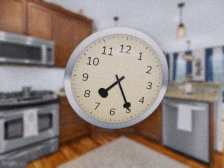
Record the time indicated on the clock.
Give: 7:25
